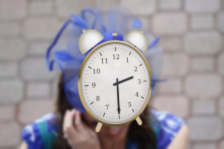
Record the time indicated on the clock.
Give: 2:30
